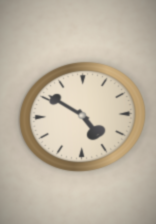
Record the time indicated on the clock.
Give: 4:51
